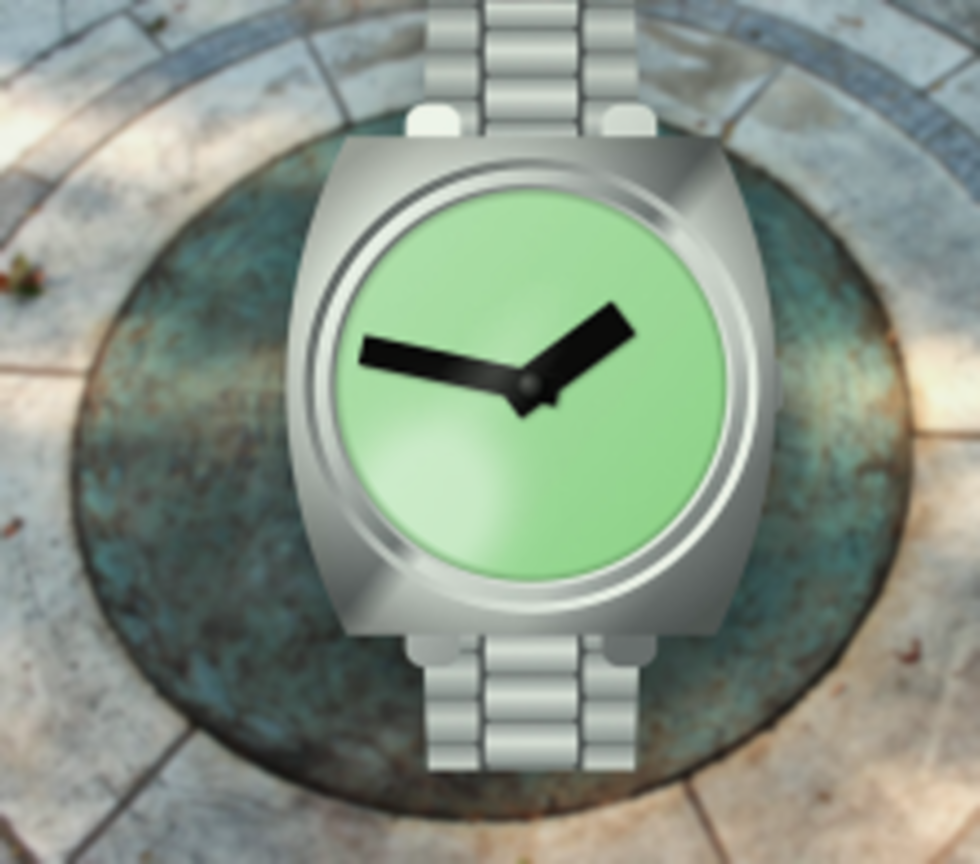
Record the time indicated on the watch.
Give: 1:47
